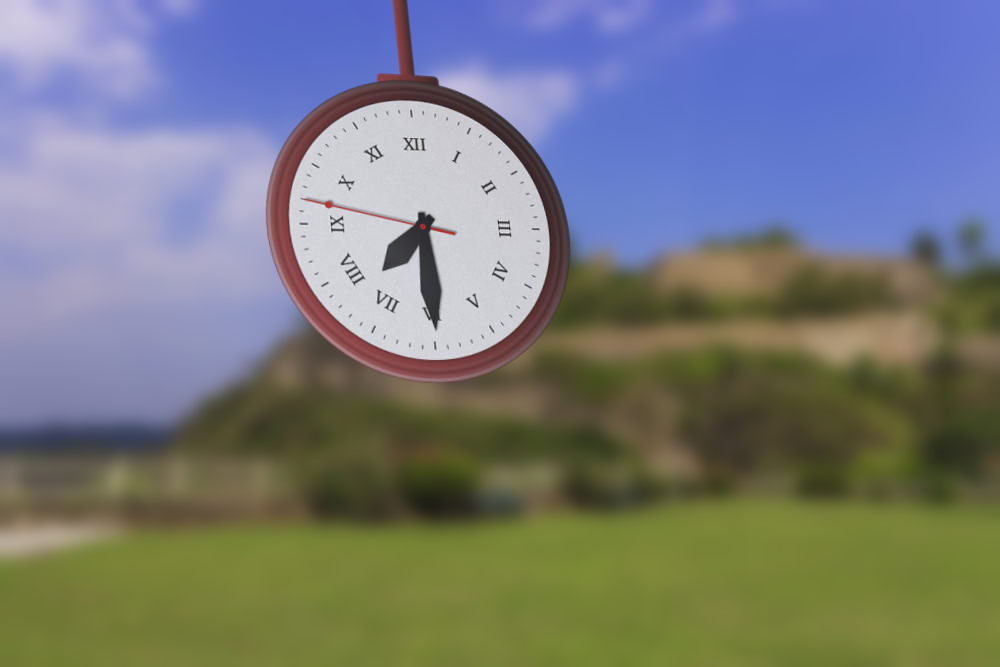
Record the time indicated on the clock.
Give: 7:29:47
